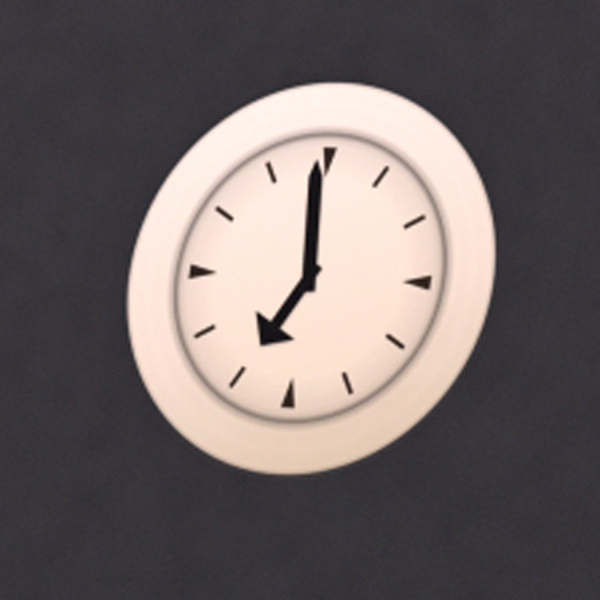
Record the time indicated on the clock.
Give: 6:59
